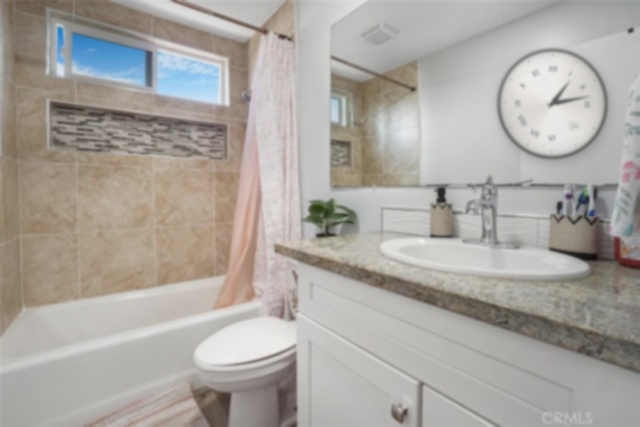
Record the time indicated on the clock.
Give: 1:13
